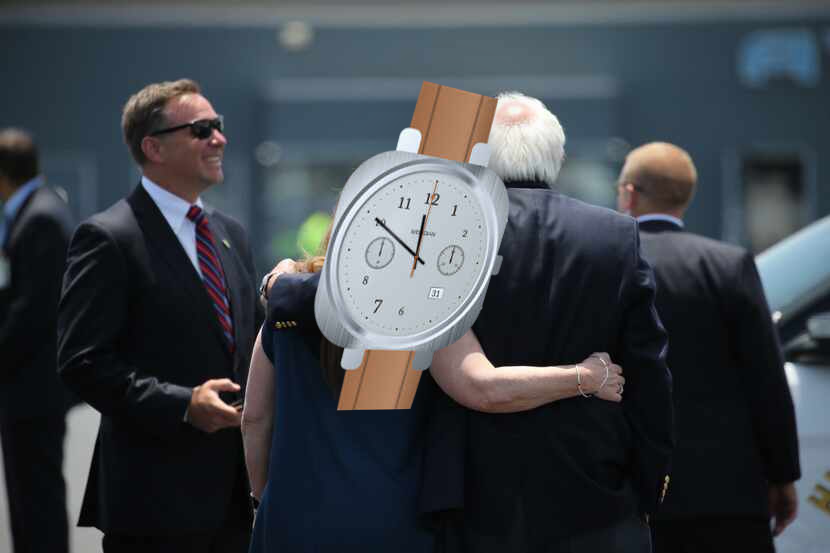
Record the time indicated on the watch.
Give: 11:50
